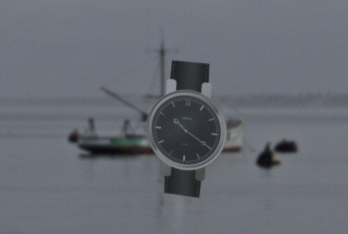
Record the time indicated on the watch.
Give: 10:20
